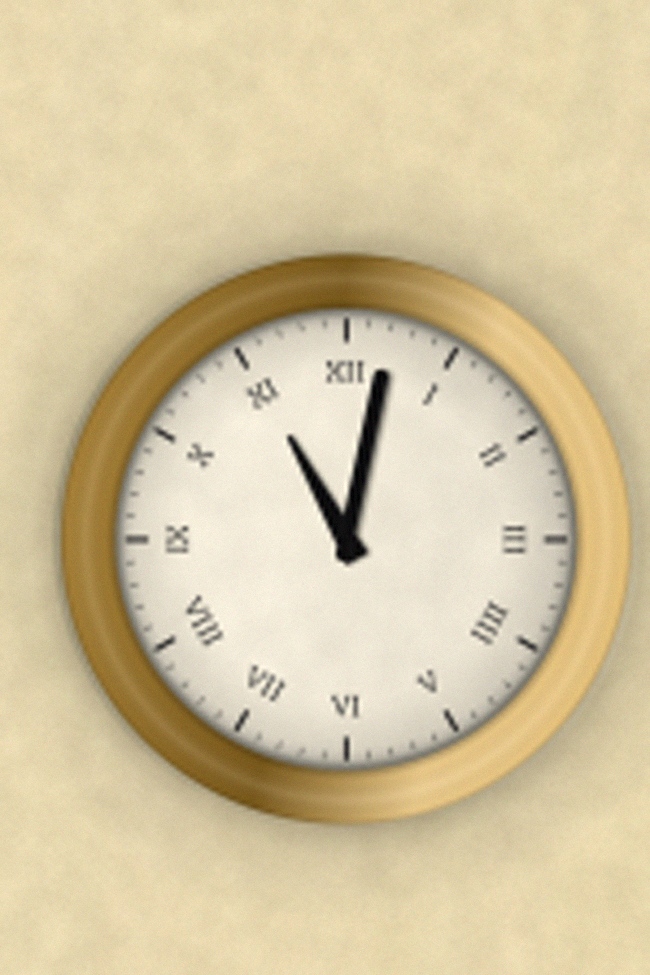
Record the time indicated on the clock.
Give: 11:02
